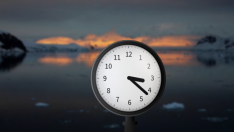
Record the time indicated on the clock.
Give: 3:22
